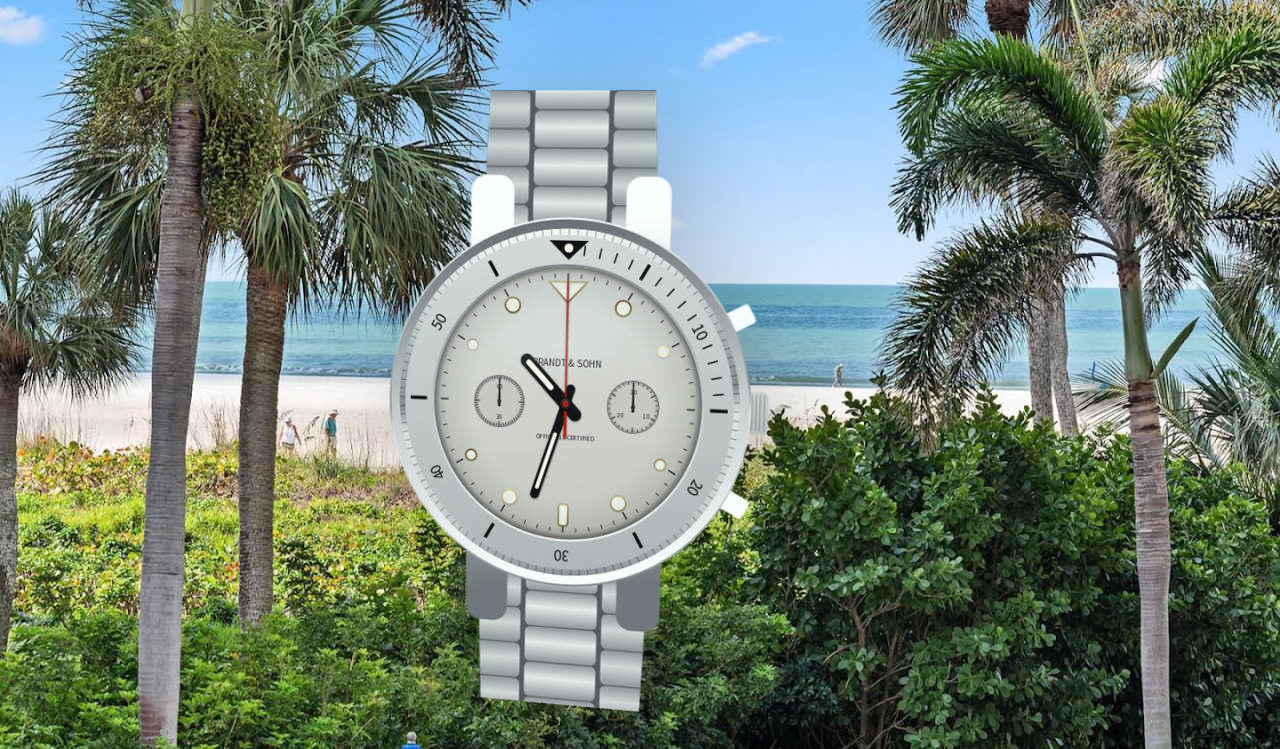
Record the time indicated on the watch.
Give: 10:33
